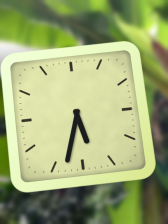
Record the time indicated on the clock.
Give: 5:33
